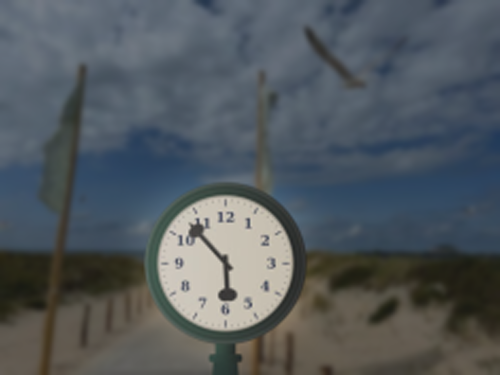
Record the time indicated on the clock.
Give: 5:53
